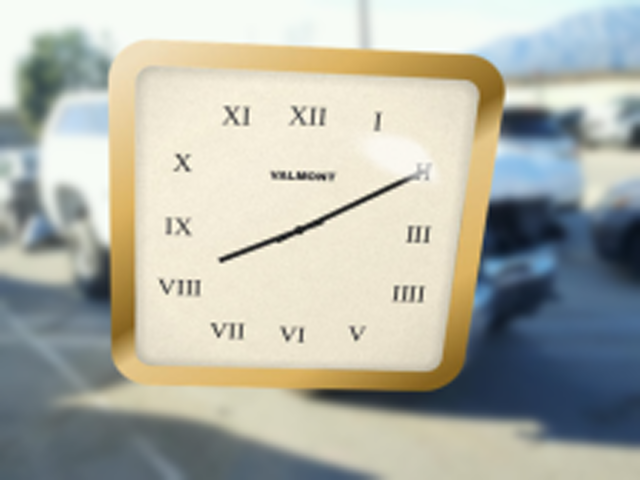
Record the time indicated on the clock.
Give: 8:10
